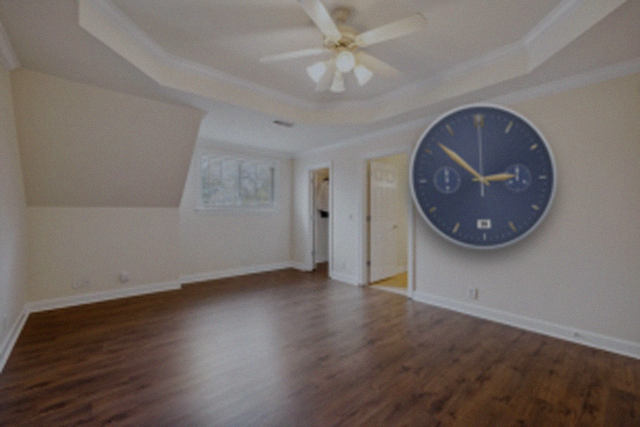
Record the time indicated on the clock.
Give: 2:52
